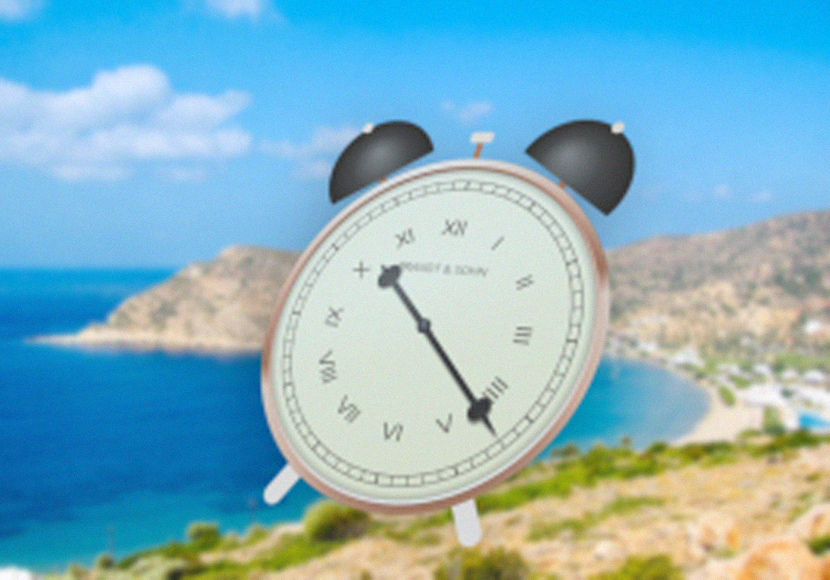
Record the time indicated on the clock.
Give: 10:22
